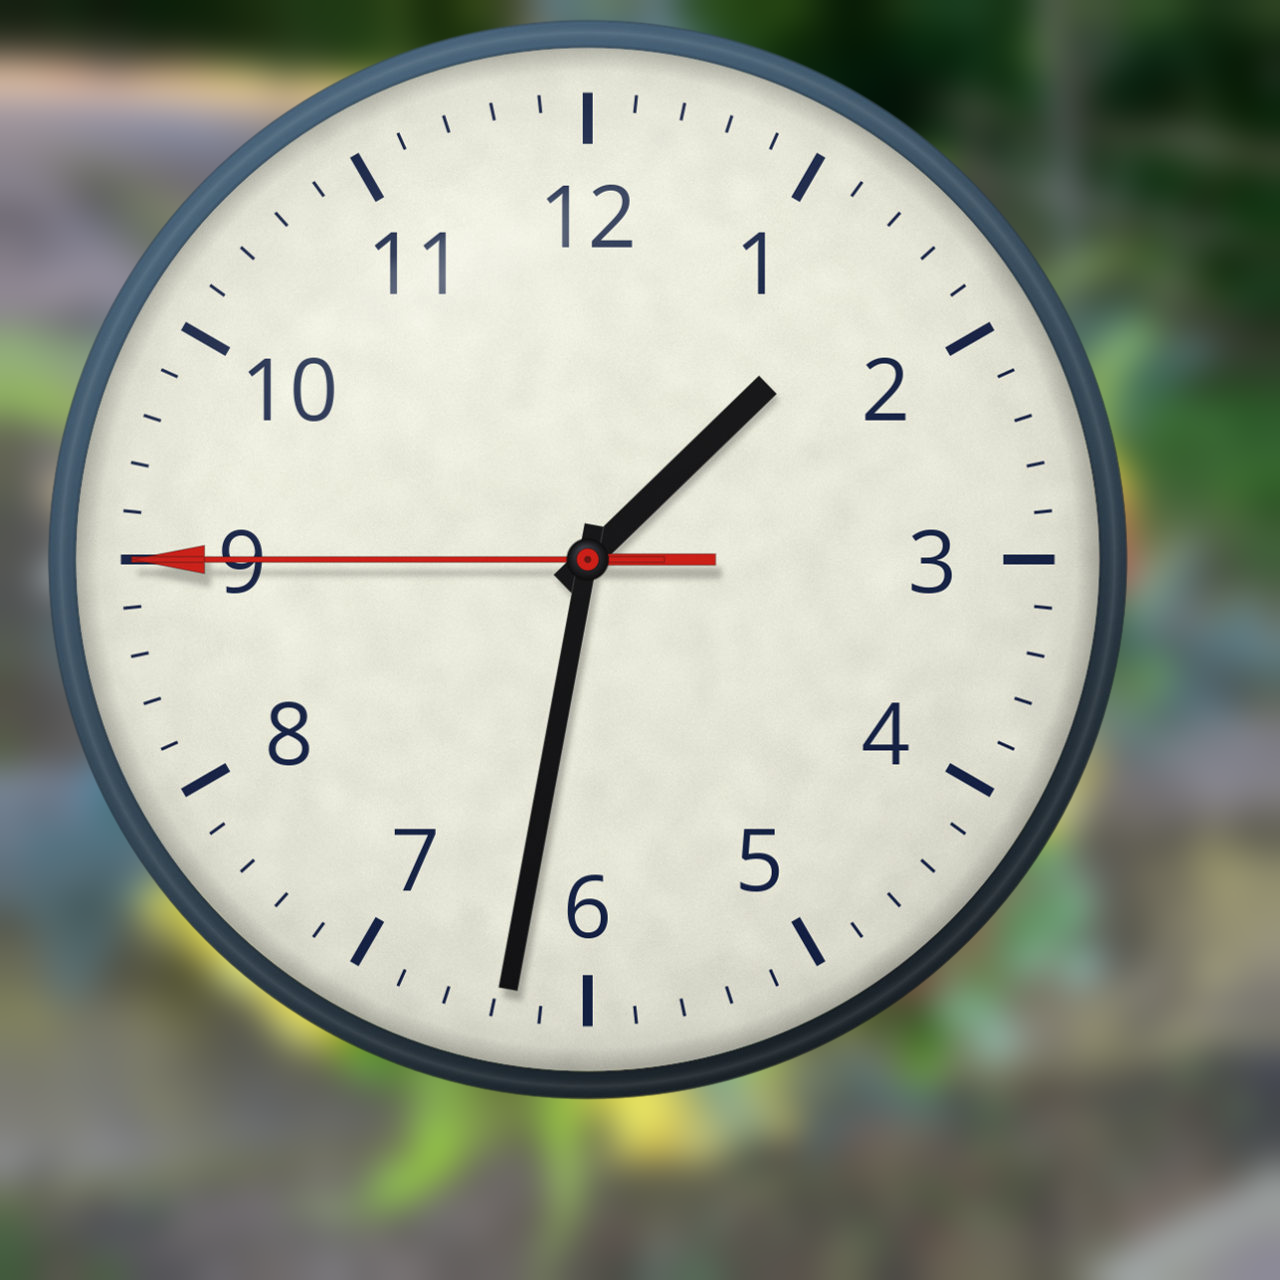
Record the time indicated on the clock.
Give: 1:31:45
